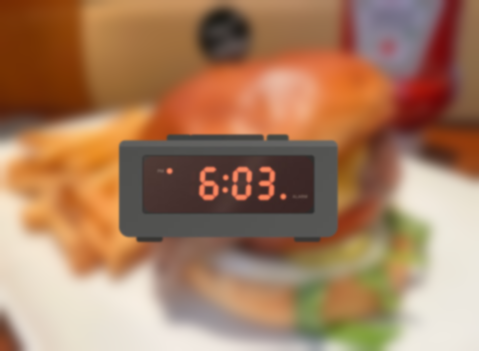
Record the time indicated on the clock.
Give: 6:03
